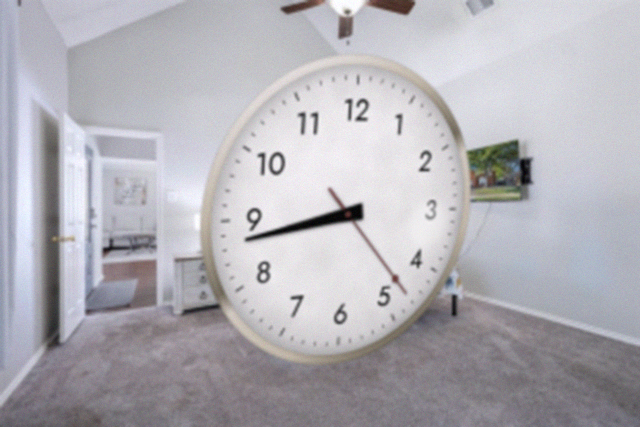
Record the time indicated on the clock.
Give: 8:43:23
